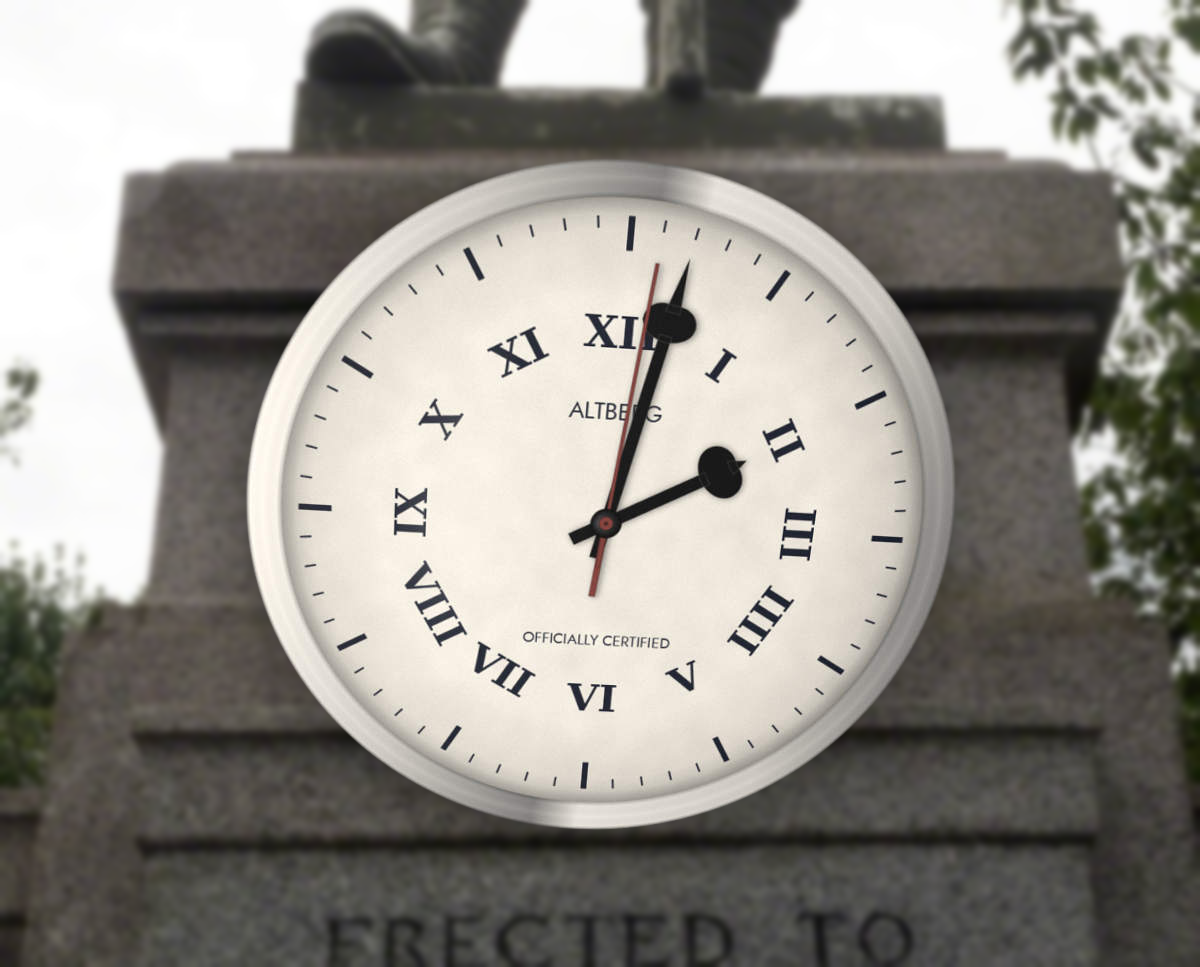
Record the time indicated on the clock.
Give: 2:02:01
